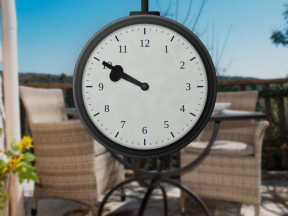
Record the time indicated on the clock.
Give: 9:50
